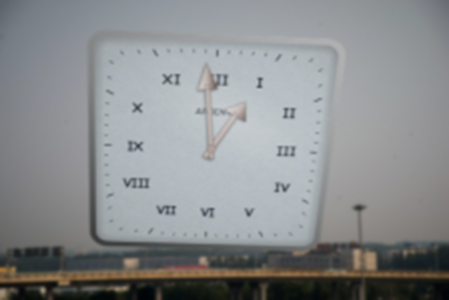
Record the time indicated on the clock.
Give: 12:59
